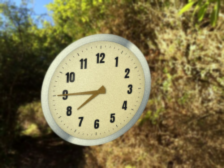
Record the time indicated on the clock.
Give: 7:45
